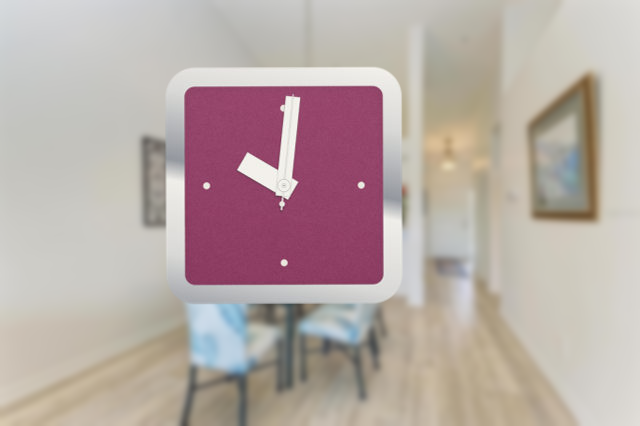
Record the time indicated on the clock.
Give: 10:01:01
